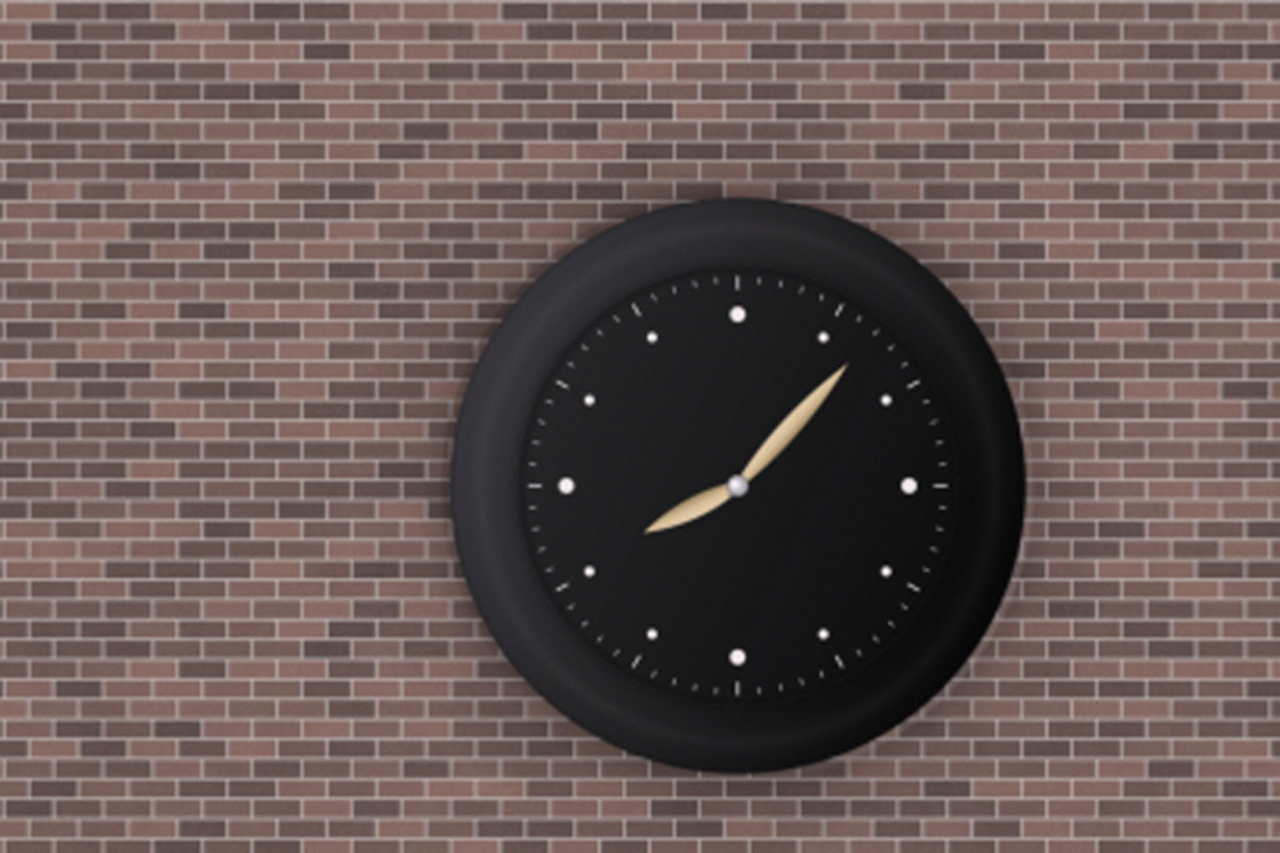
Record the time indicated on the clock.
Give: 8:07
